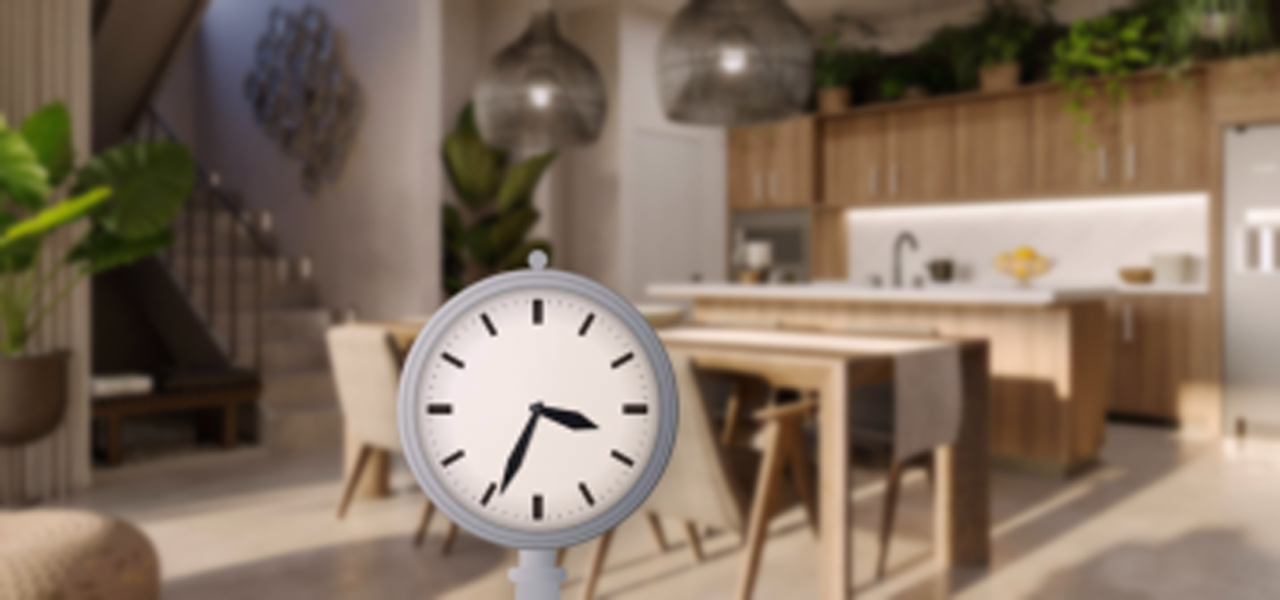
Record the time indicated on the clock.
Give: 3:34
